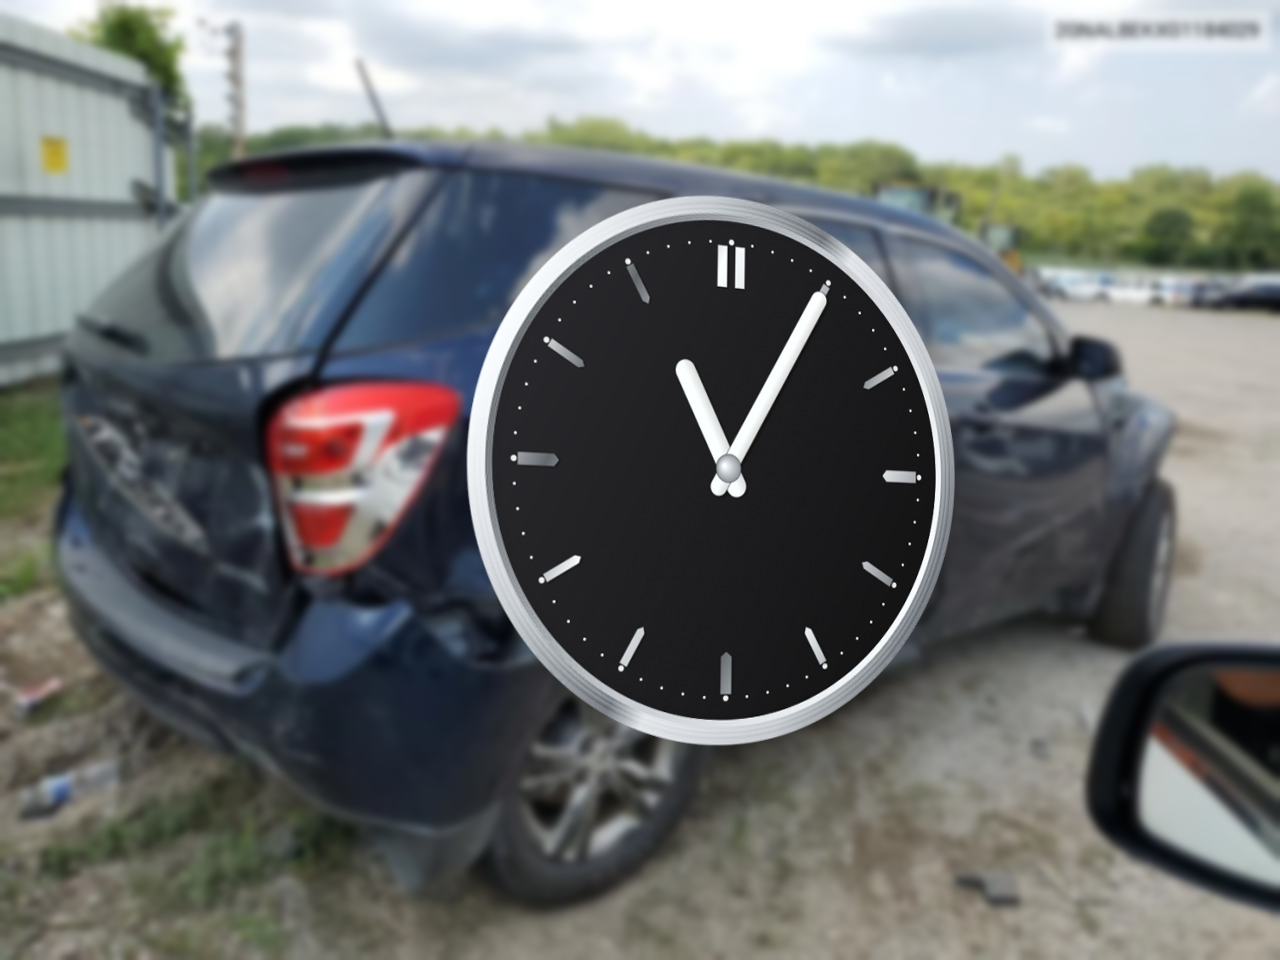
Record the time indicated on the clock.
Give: 11:05
